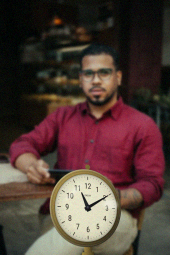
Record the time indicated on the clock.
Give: 11:10
